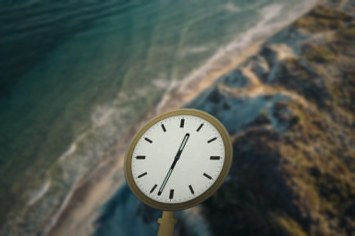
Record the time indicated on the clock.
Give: 12:33
